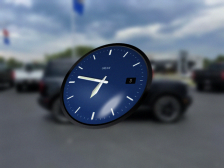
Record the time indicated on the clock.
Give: 6:47
